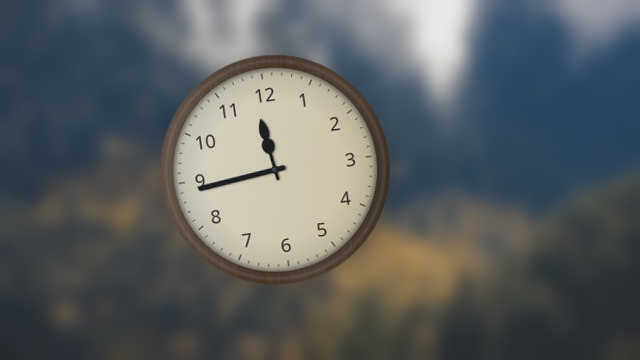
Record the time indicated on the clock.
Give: 11:44
